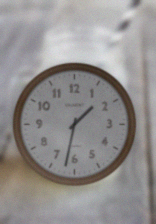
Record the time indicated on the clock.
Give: 1:32
